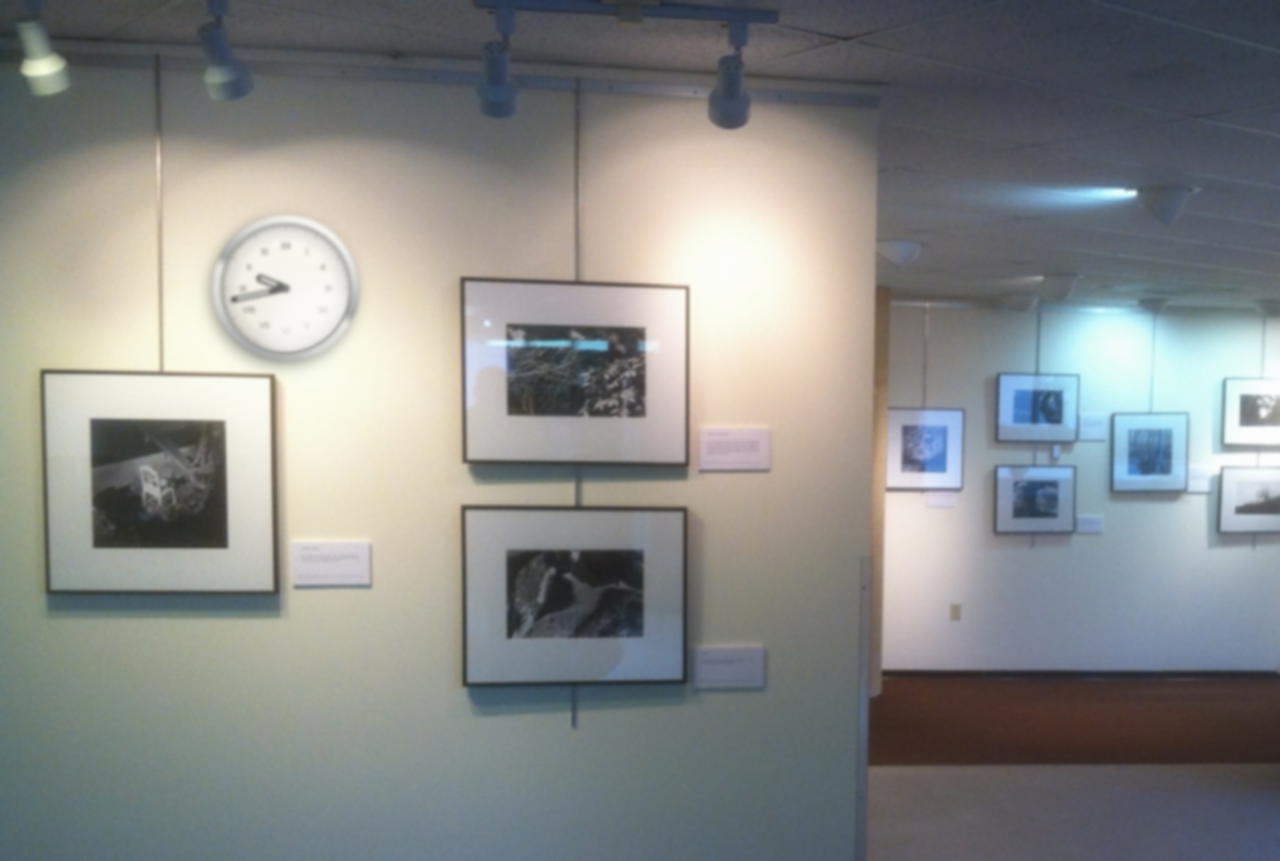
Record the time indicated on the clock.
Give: 9:43
